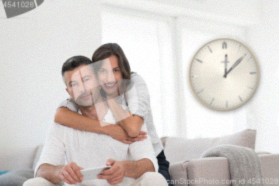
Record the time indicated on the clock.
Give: 12:08
